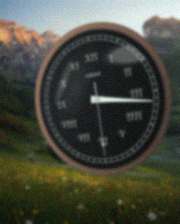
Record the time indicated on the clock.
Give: 3:16:30
